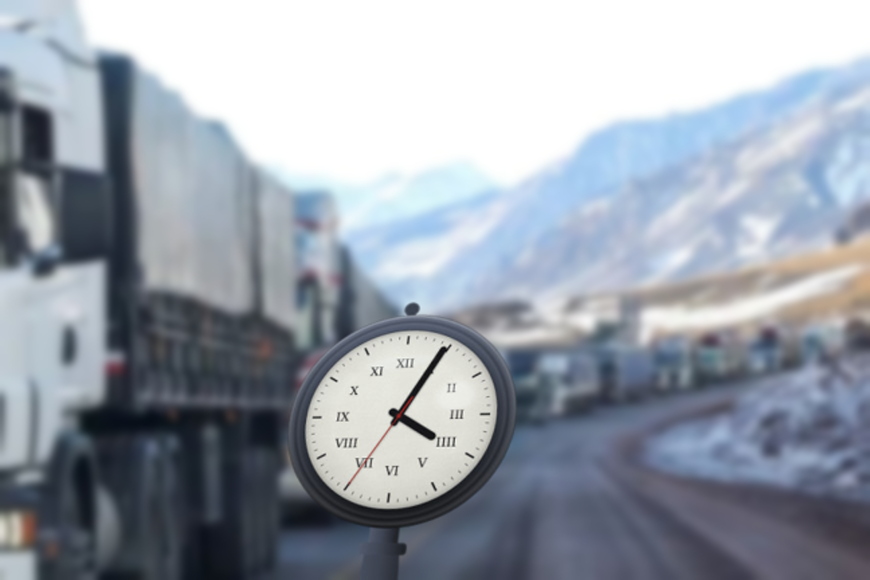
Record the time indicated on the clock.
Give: 4:04:35
